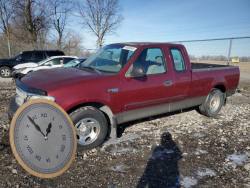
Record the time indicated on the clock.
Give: 12:53
